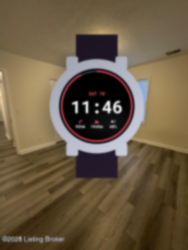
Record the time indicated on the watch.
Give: 11:46
